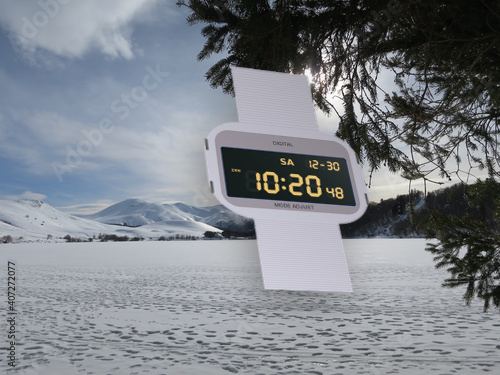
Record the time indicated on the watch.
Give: 10:20:48
